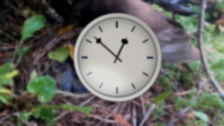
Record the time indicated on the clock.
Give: 12:52
